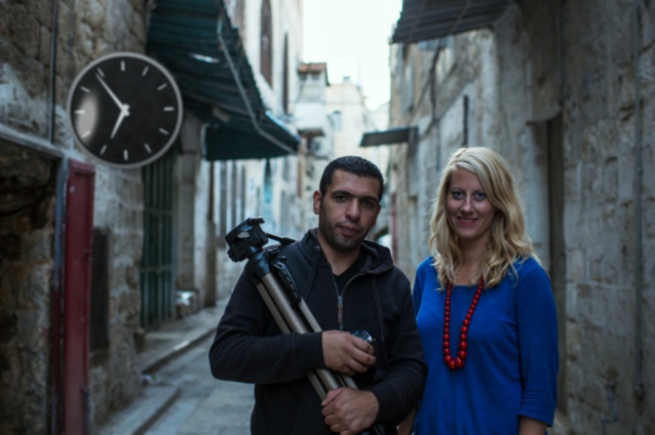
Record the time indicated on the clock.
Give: 6:54
